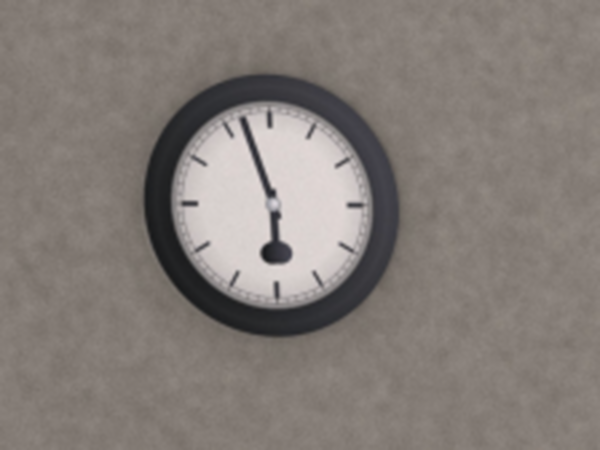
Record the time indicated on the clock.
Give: 5:57
